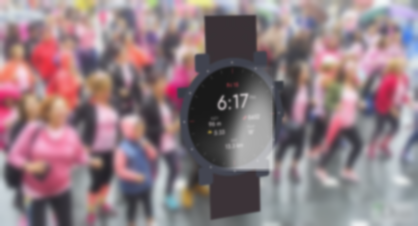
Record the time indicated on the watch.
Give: 6:17
